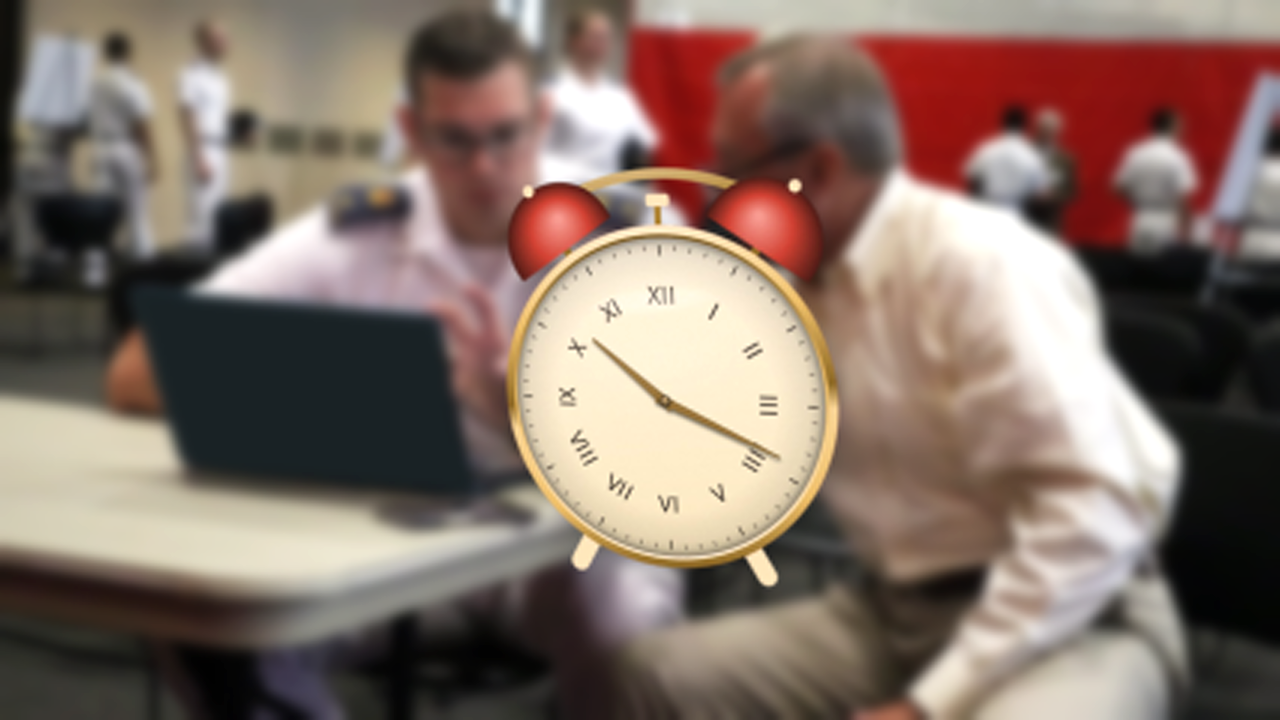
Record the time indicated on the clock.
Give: 10:19
